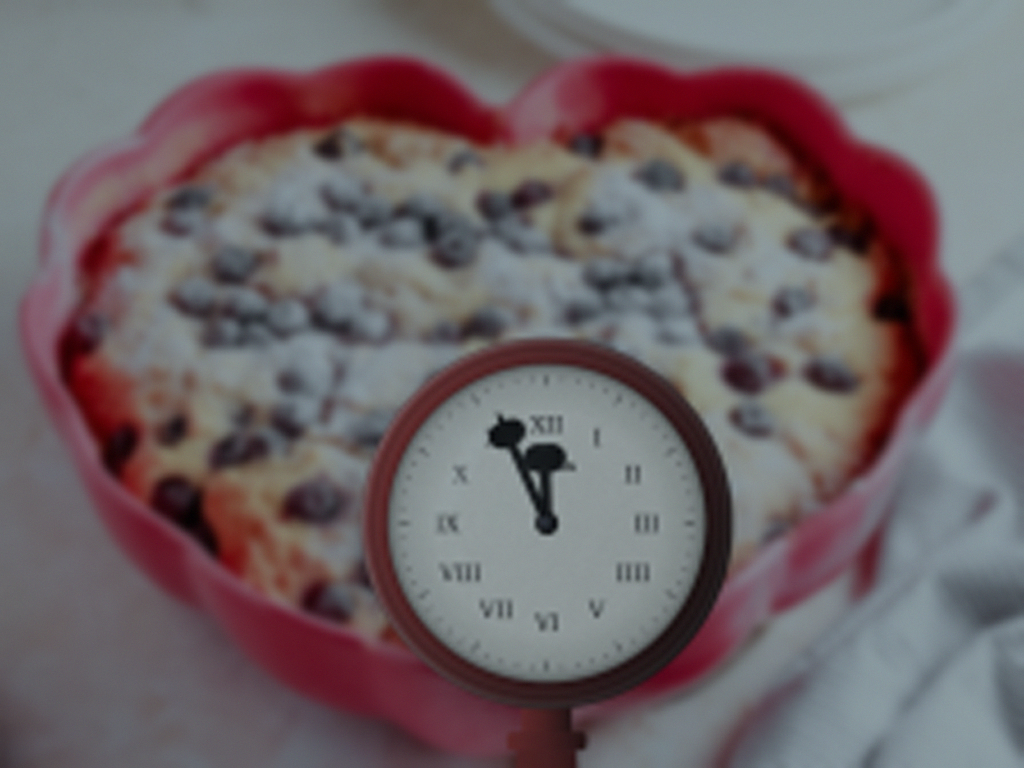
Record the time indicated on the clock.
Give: 11:56
